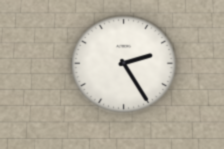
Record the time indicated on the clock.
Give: 2:25
